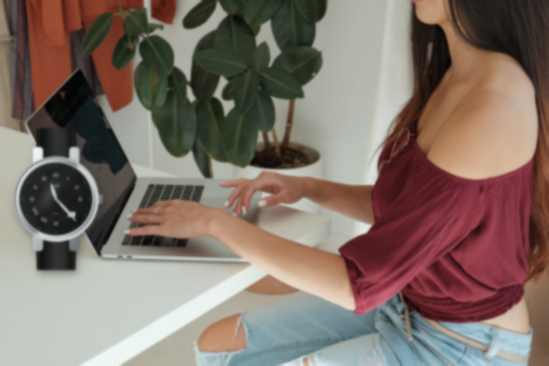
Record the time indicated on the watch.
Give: 11:23
